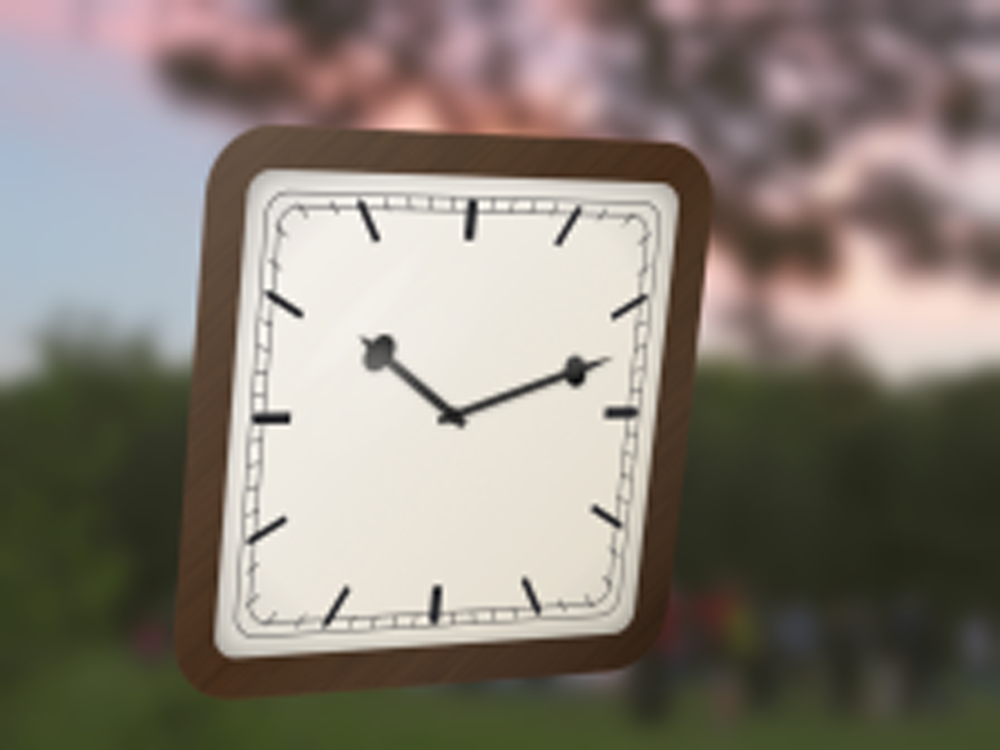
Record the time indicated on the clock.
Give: 10:12
